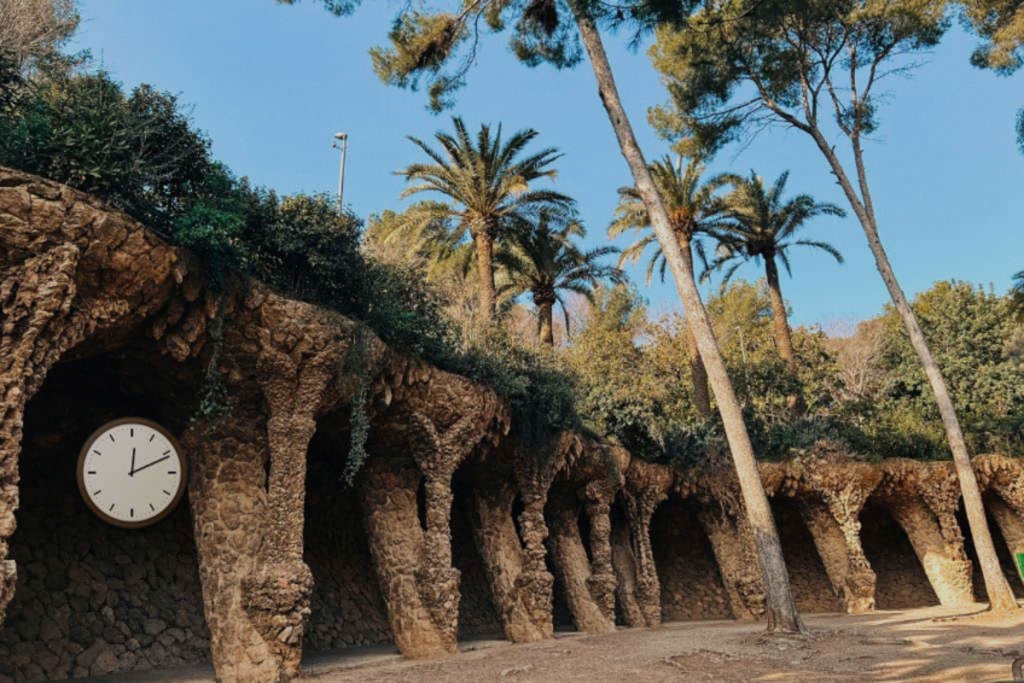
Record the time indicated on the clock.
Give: 12:11
